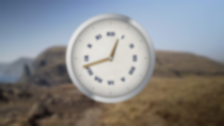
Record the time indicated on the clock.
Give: 12:42
